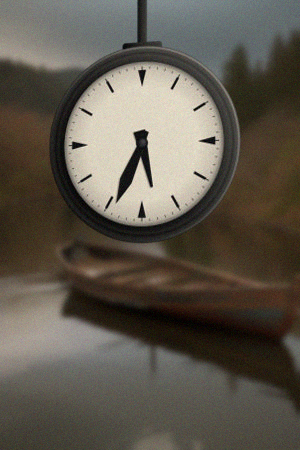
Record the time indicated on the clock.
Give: 5:34
